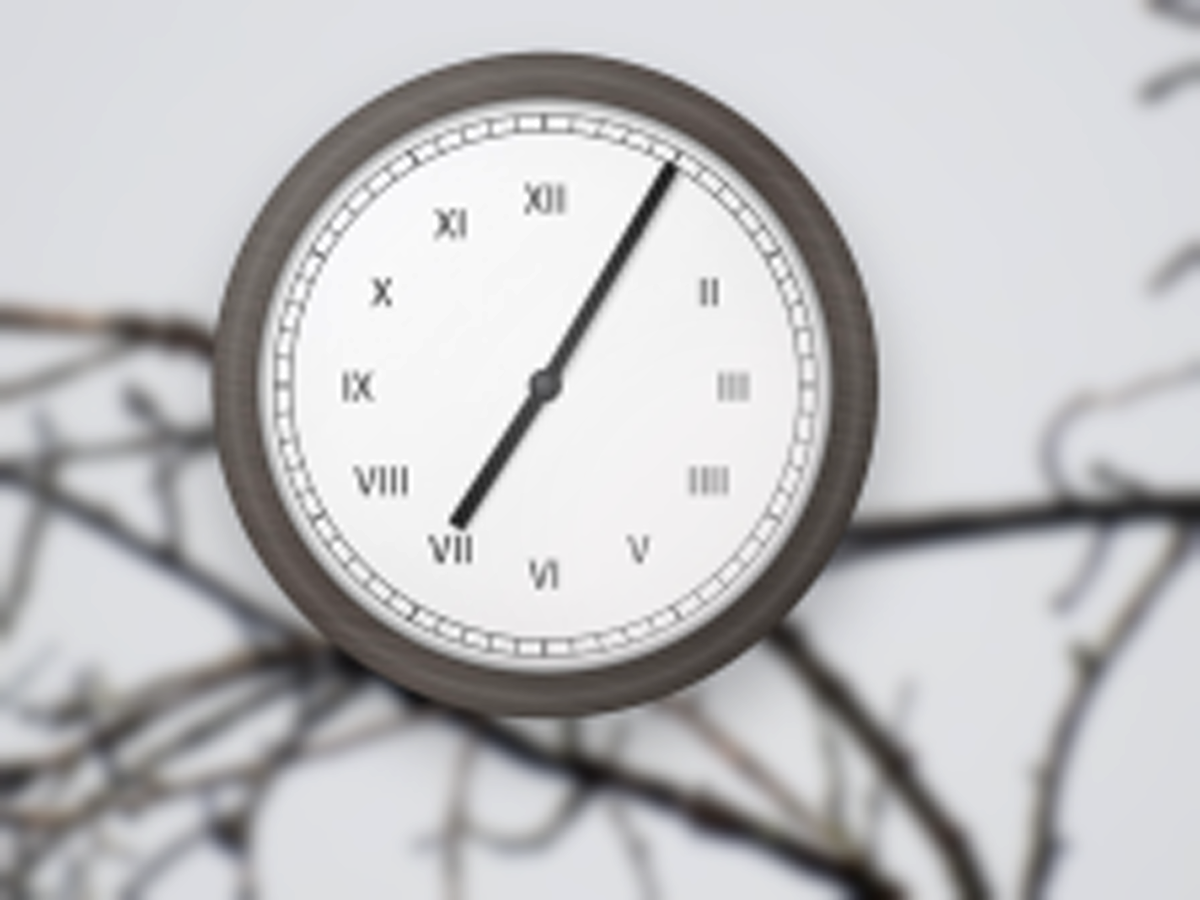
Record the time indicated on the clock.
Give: 7:05
